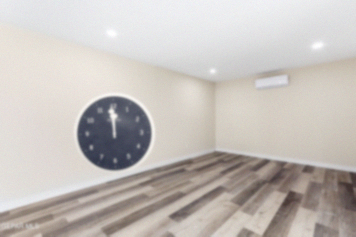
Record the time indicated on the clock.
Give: 11:59
